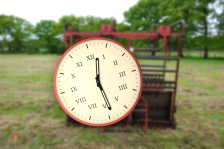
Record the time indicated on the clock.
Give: 12:29
